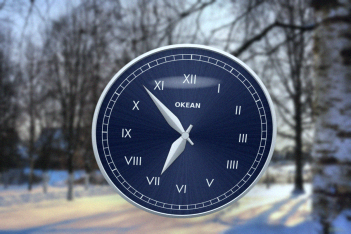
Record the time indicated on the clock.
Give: 6:53
